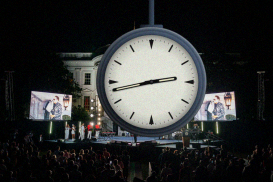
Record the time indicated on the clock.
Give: 2:43
